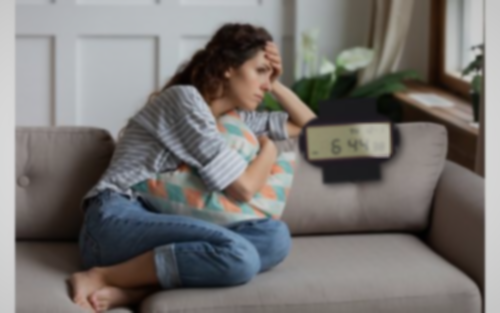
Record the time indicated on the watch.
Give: 6:44
